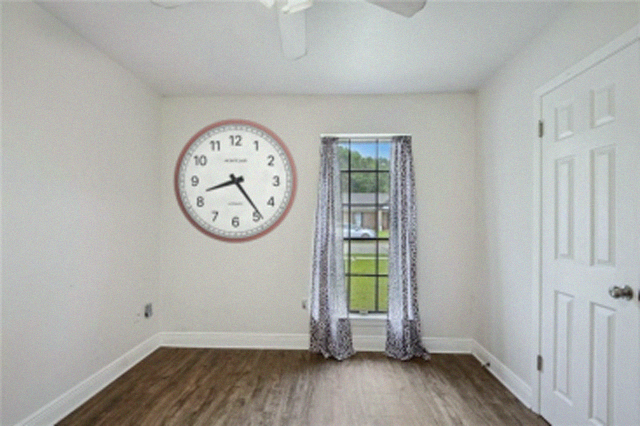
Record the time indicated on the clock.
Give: 8:24
